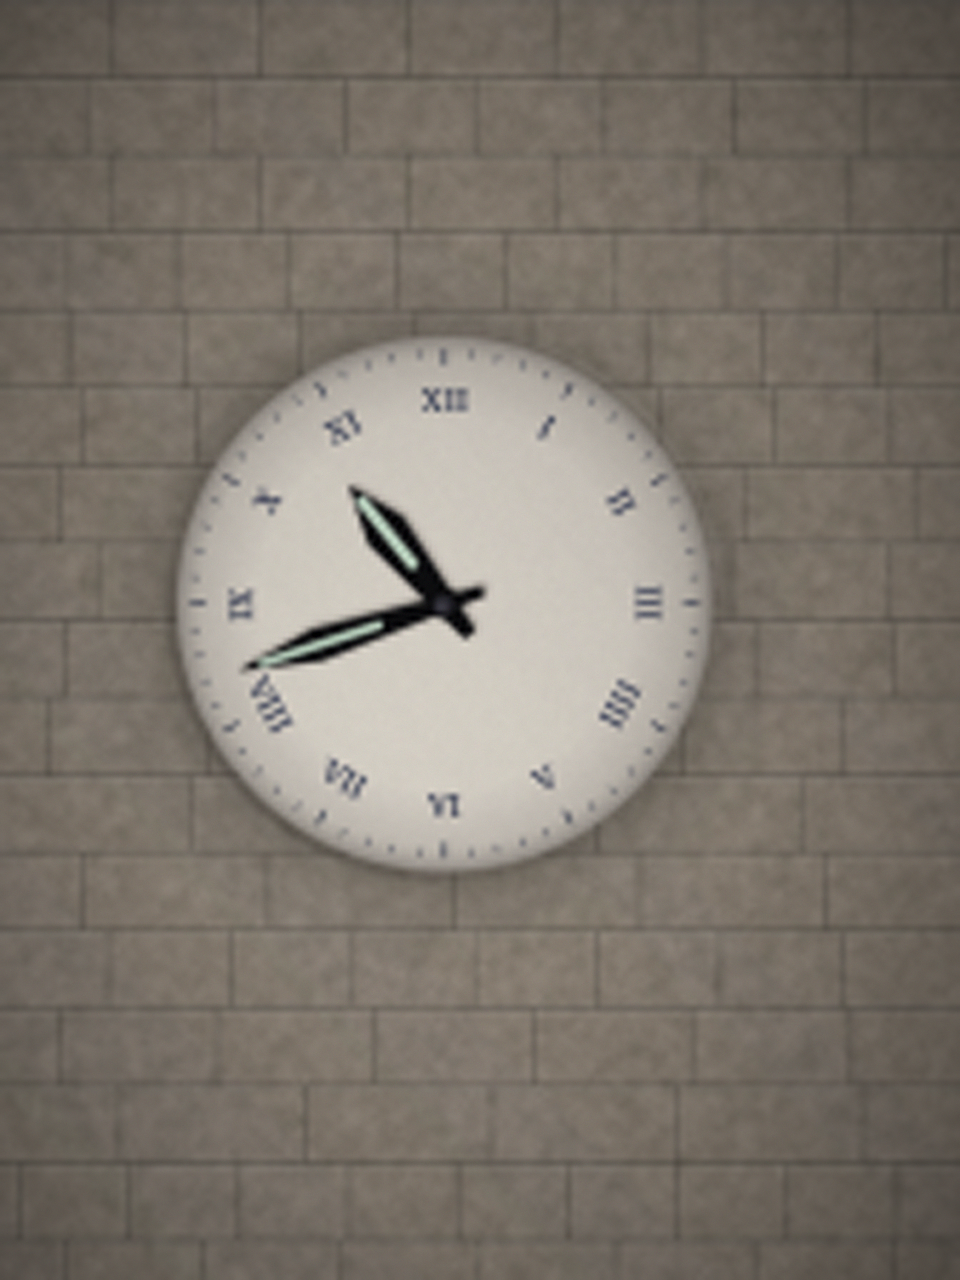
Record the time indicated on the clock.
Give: 10:42
